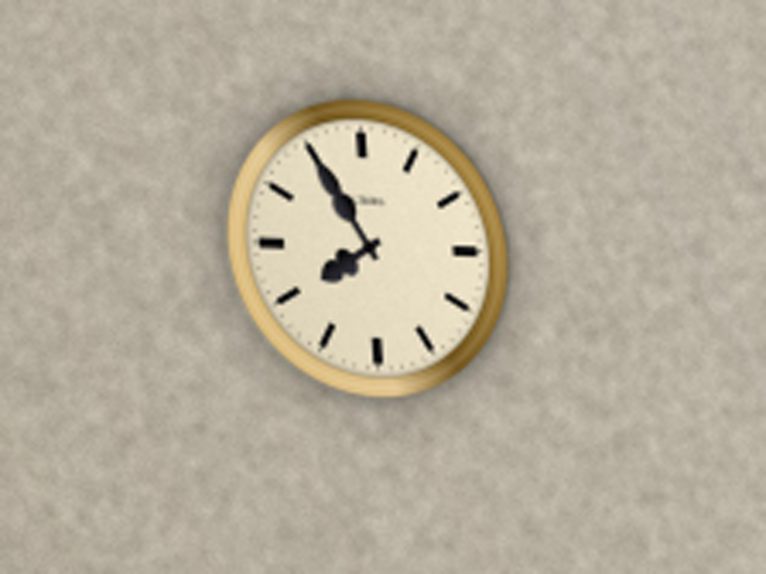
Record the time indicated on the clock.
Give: 7:55
